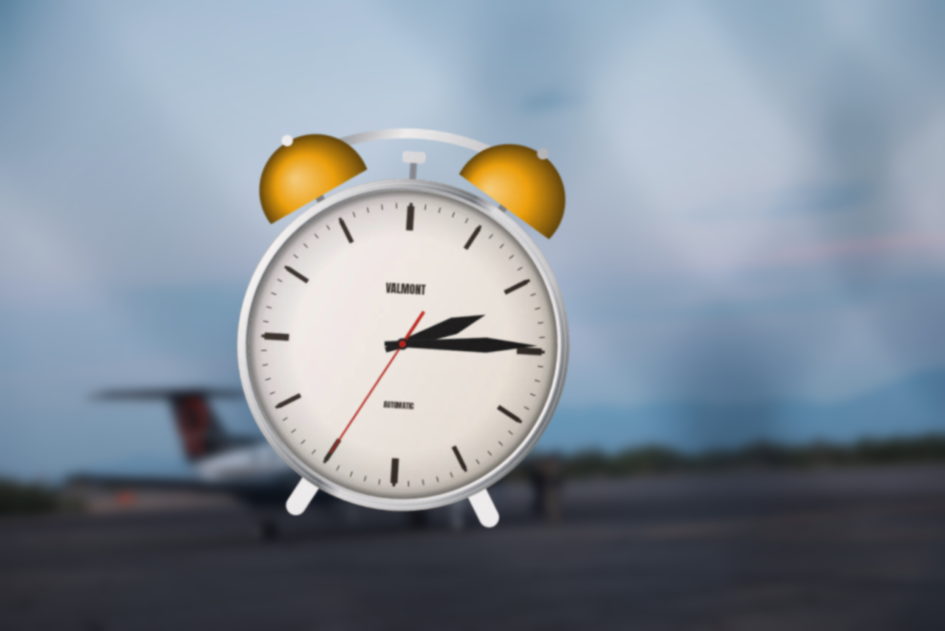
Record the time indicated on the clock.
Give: 2:14:35
